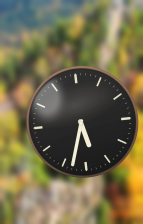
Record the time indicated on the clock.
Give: 5:33
